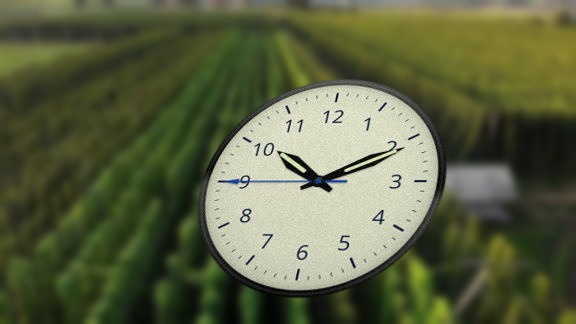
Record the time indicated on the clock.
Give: 10:10:45
